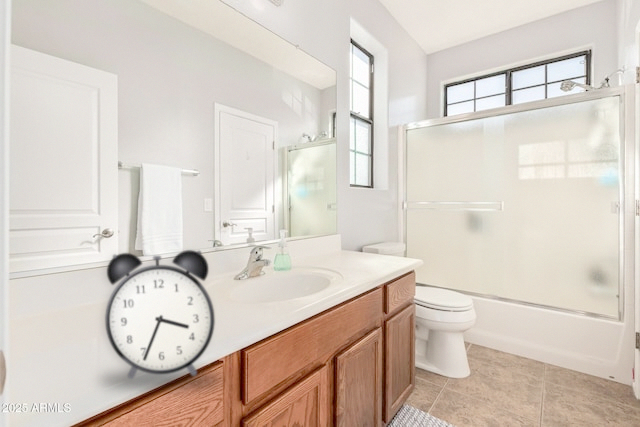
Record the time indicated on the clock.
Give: 3:34
